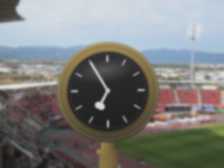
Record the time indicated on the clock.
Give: 6:55
